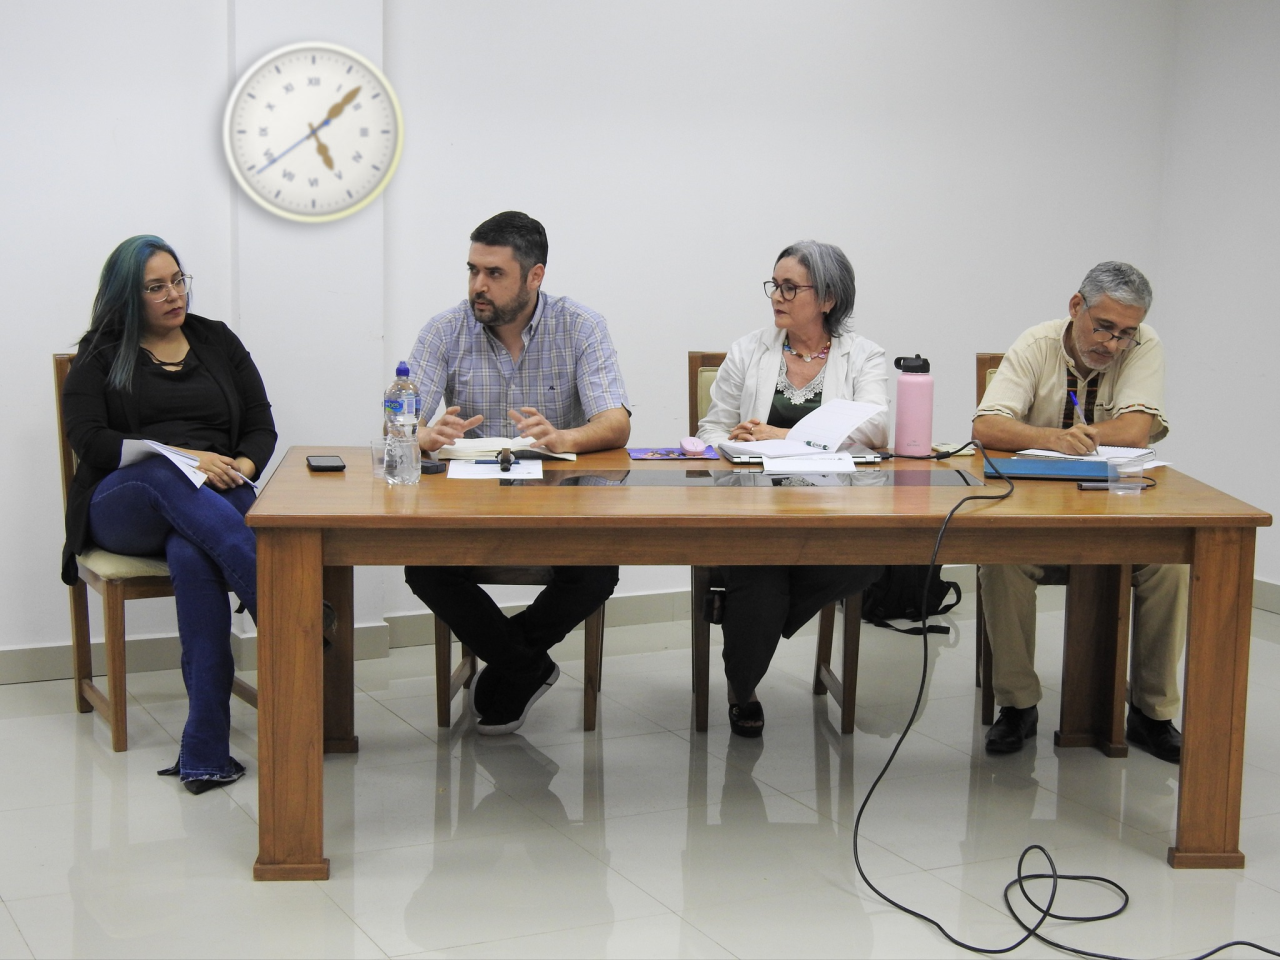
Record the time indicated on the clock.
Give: 5:07:39
